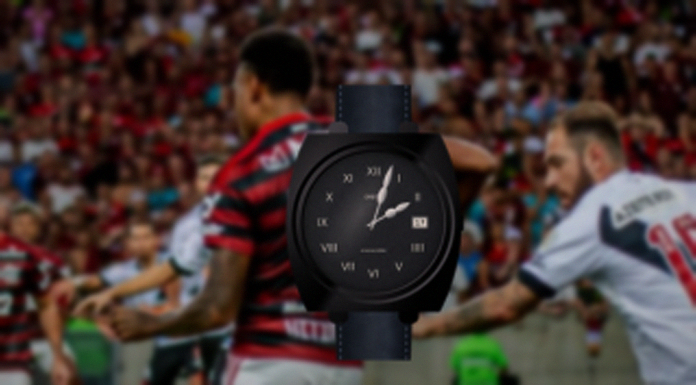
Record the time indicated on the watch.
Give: 2:03
